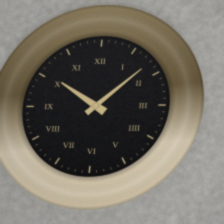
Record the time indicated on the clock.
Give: 10:08
